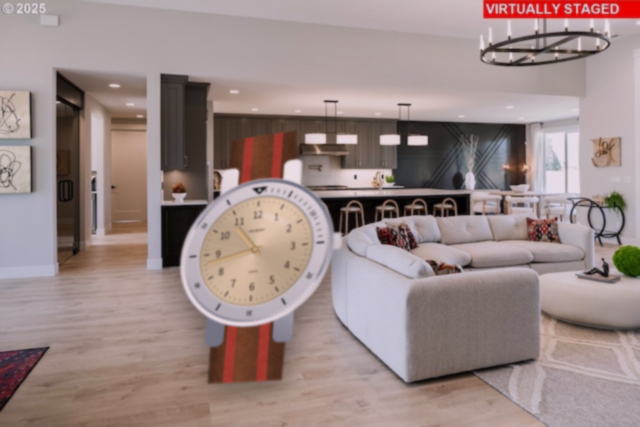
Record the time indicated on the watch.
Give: 10:43
